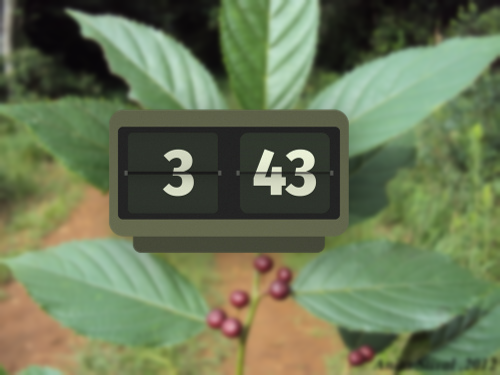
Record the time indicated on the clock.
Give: 3:43
